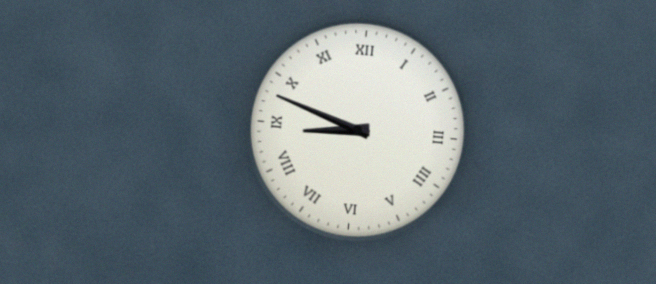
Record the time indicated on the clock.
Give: 8:48
